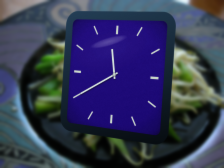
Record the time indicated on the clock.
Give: 11:40
